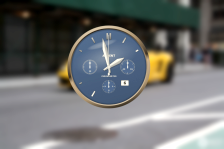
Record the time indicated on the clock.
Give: 1:58
